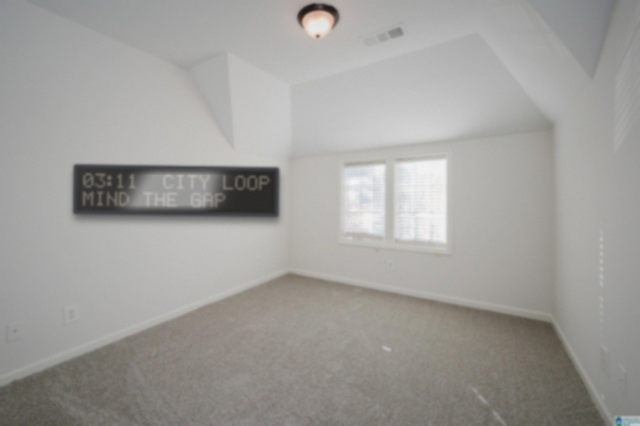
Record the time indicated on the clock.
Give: 3:11
